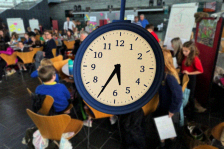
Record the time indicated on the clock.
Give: 5:35
